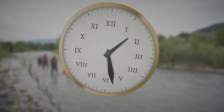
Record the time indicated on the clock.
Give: 1:28
